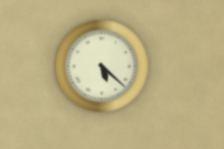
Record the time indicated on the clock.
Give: 5:22
